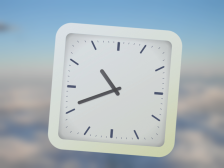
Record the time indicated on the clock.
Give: 10:41
